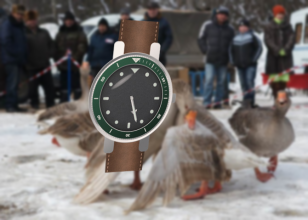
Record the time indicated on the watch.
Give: 5:27
